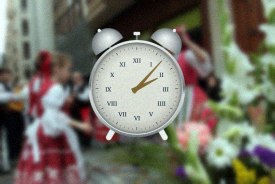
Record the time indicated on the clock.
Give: 2:07
